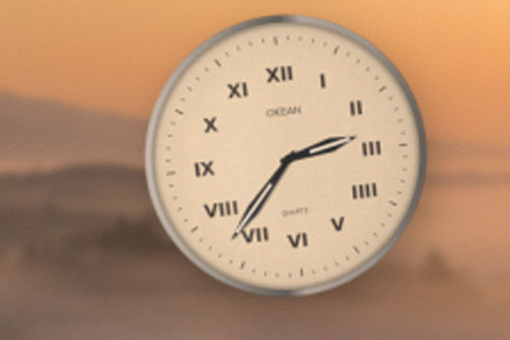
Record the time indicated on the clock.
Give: 2:37
